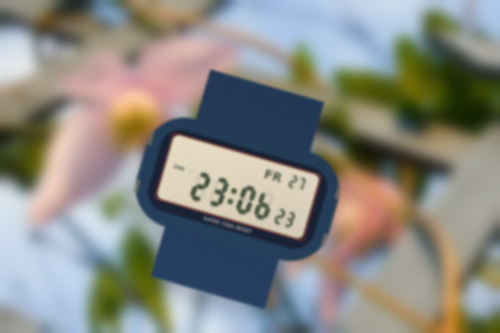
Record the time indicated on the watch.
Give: 23:06:23
